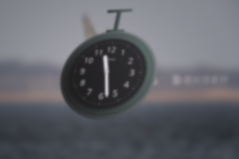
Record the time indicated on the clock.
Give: 11:28
